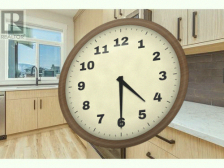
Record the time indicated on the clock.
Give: 4:30
